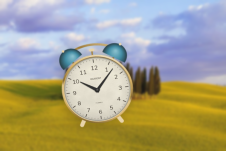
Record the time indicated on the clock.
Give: 10:07
